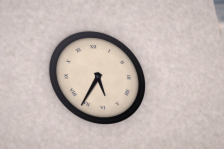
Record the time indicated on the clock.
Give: 5:36
